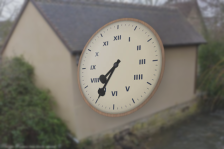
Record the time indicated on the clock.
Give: 7:35
